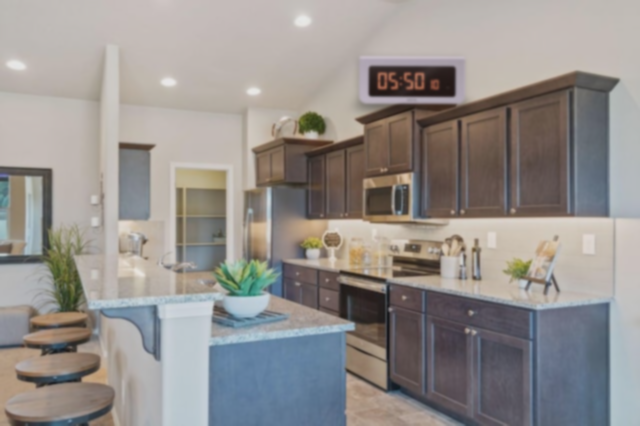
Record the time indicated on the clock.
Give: 5:50
